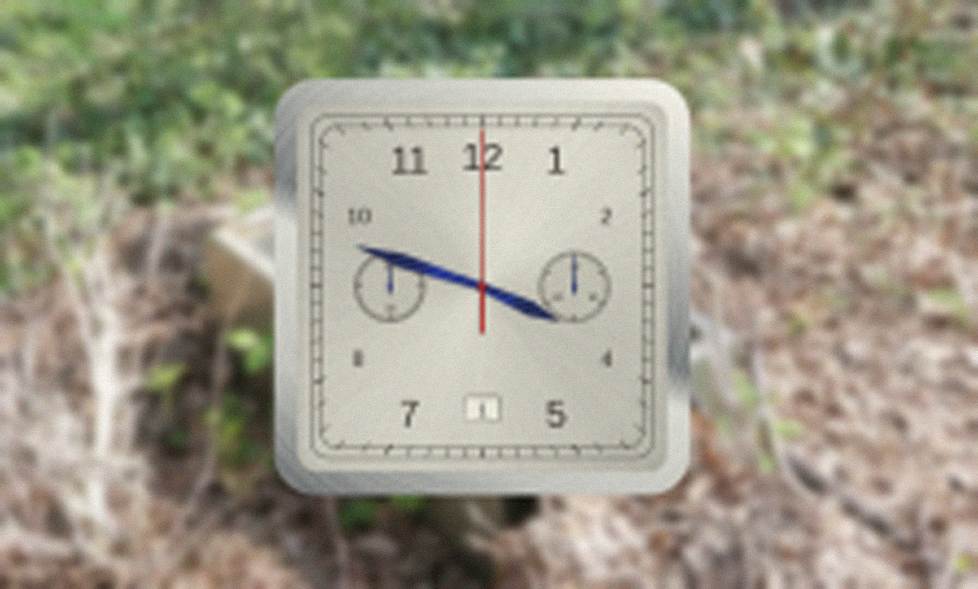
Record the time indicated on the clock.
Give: 3:48
